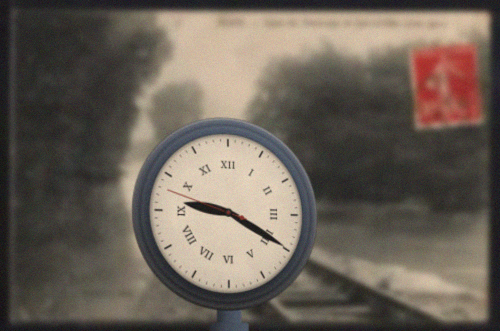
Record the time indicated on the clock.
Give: 9:19:48
